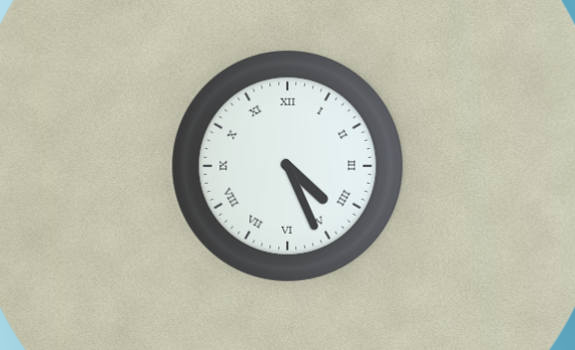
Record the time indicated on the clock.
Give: 4:26
